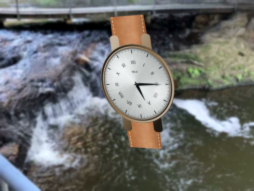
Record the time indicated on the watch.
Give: 5:15
